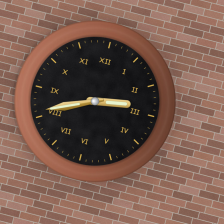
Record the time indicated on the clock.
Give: 2:41
